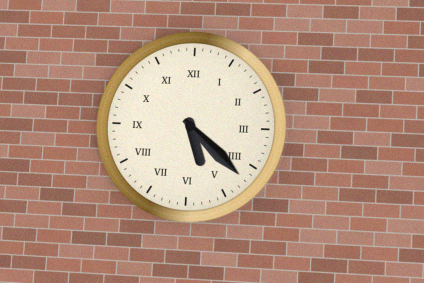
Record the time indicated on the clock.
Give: 5:22
